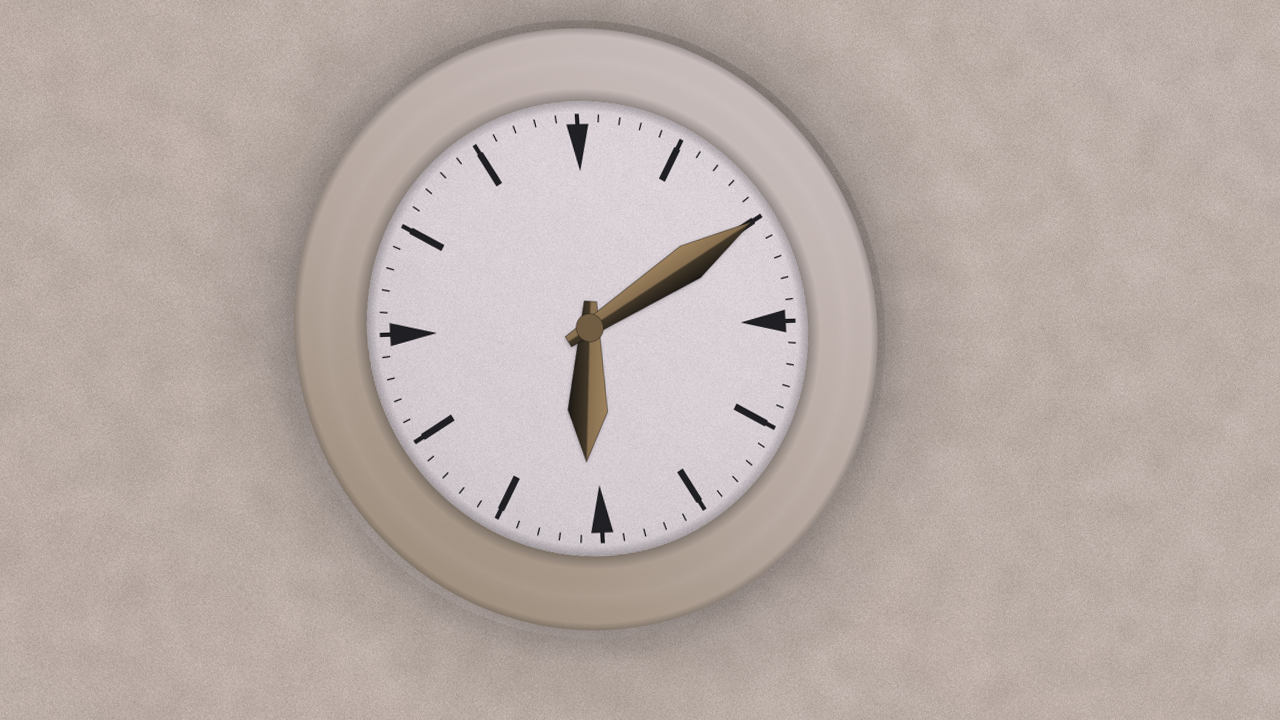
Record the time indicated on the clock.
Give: 6:10
